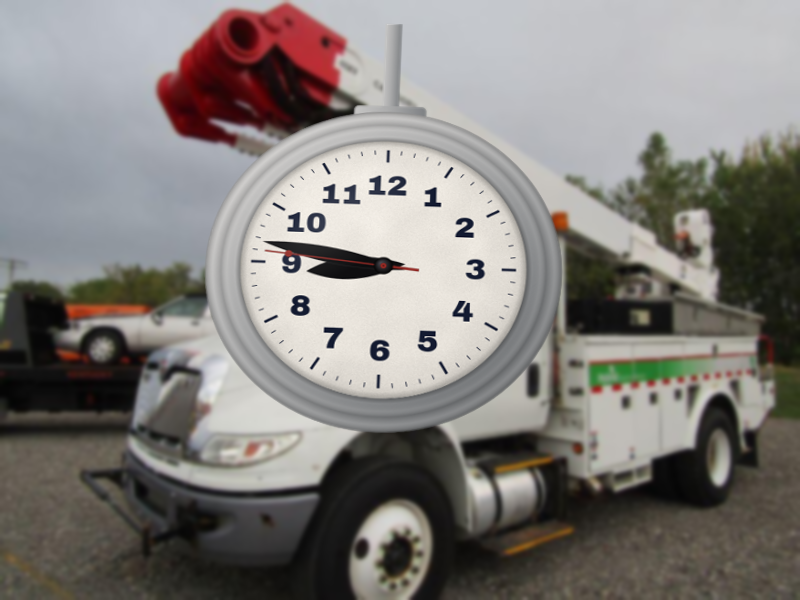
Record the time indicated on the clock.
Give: 8:46:46
